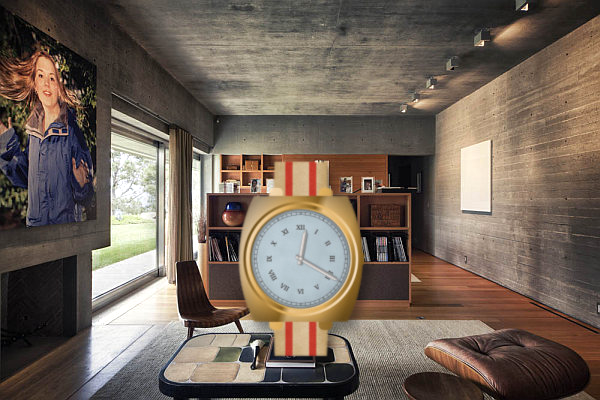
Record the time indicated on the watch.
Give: 12:20
